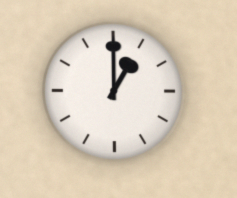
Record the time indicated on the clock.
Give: 1:00
